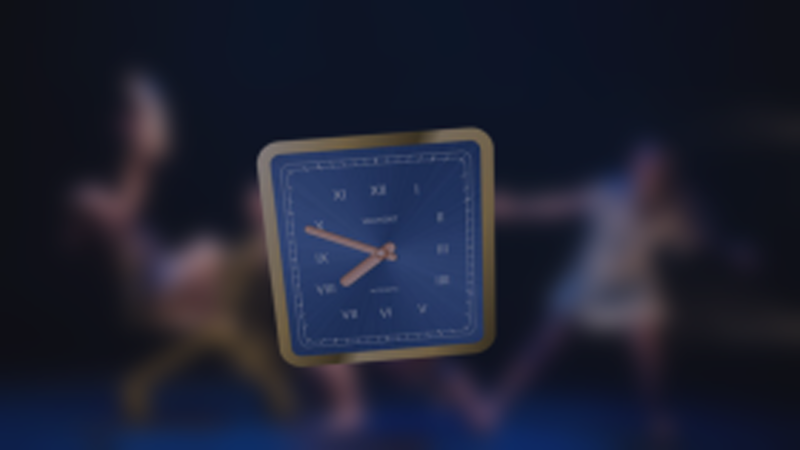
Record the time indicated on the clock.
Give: 7:49
